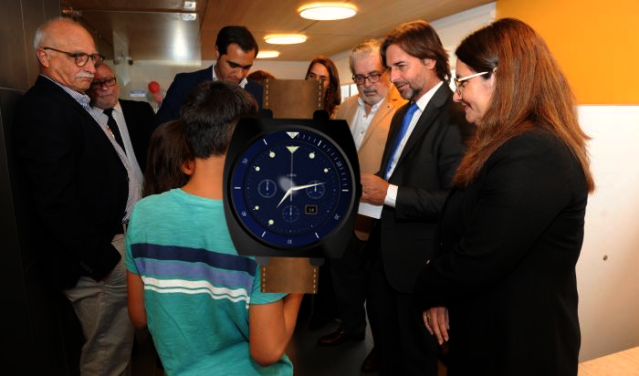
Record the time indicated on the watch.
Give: 7:13
